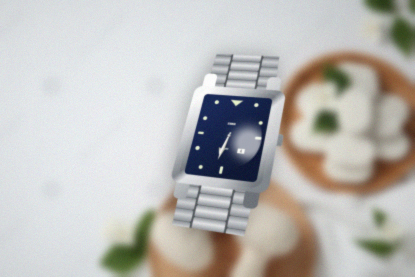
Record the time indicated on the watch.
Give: 6:32
